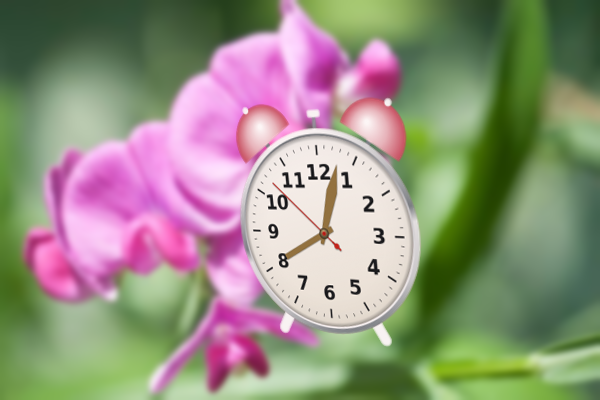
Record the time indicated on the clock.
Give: 8:02:52
